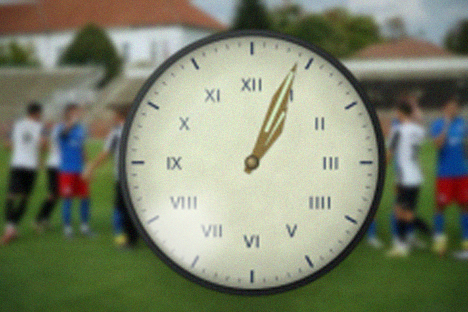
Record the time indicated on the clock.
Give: 1:04
